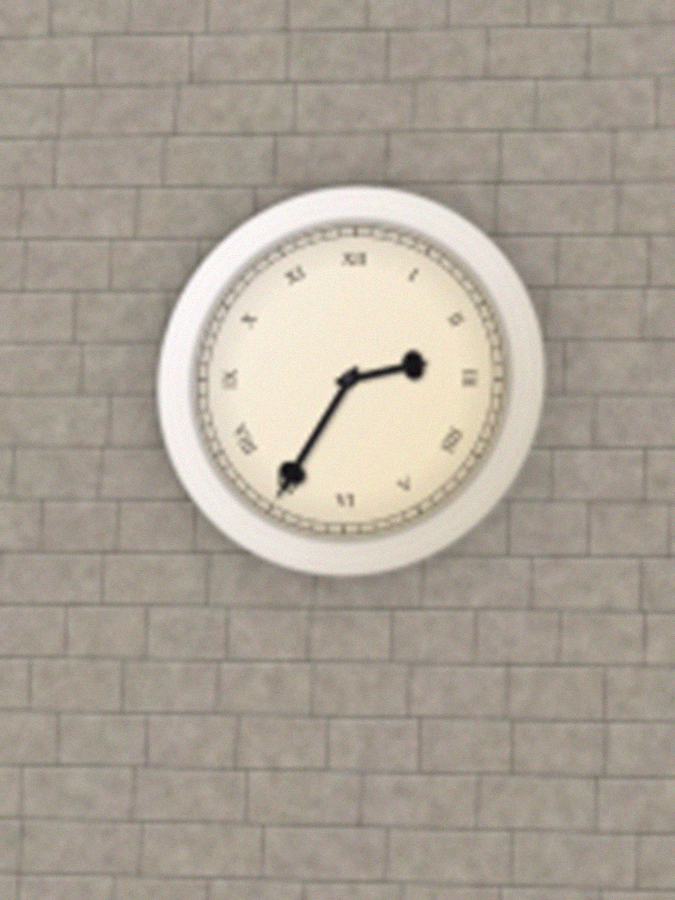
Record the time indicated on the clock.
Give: 2:35
